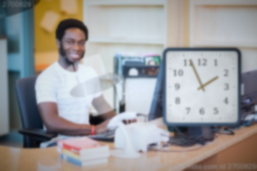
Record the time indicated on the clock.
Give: 1:56
